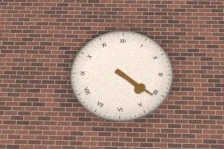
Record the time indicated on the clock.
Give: 4:21
